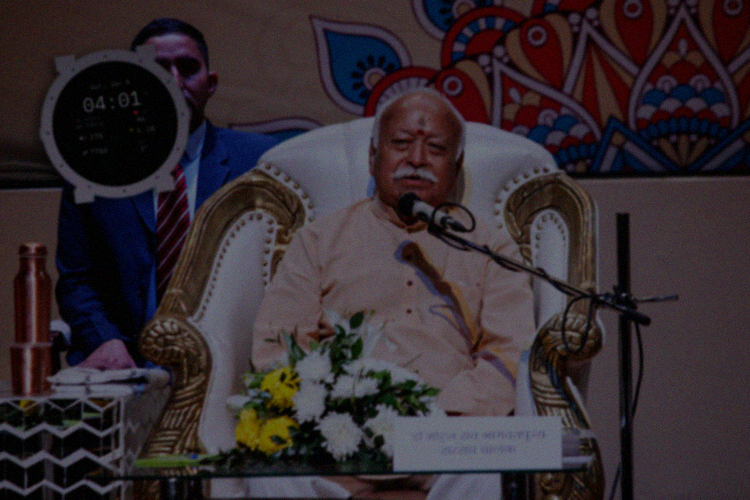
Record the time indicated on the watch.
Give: 4:01
